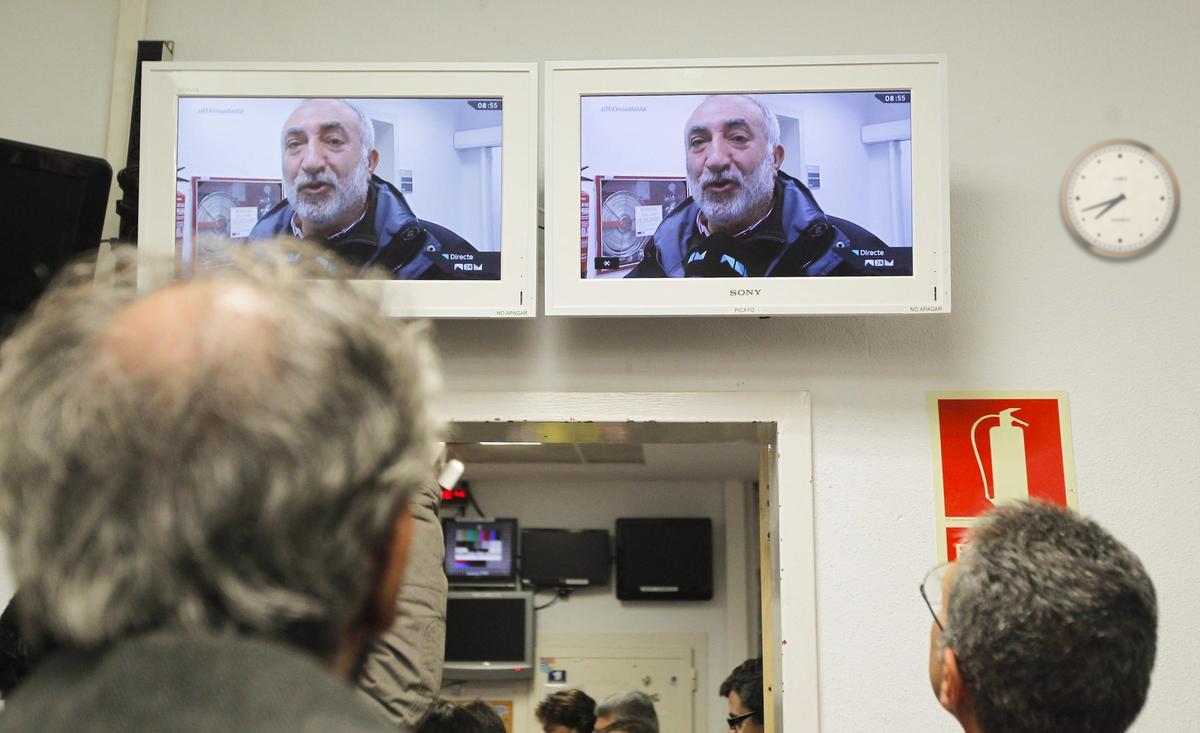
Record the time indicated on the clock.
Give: 7:42
